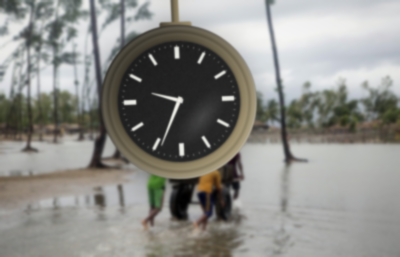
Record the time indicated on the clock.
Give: 9:34
